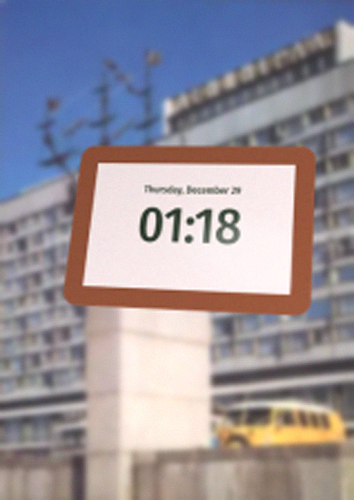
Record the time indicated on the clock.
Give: 1:18
